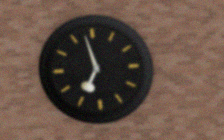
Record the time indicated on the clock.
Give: 6:58
